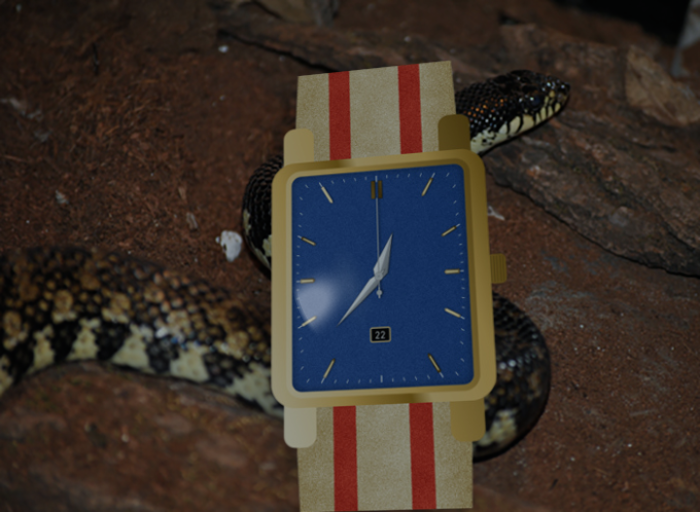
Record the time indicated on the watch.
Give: 12:37:00
